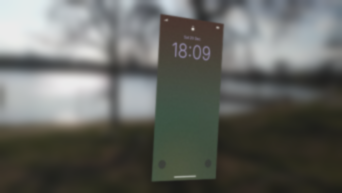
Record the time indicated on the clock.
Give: 18:09
